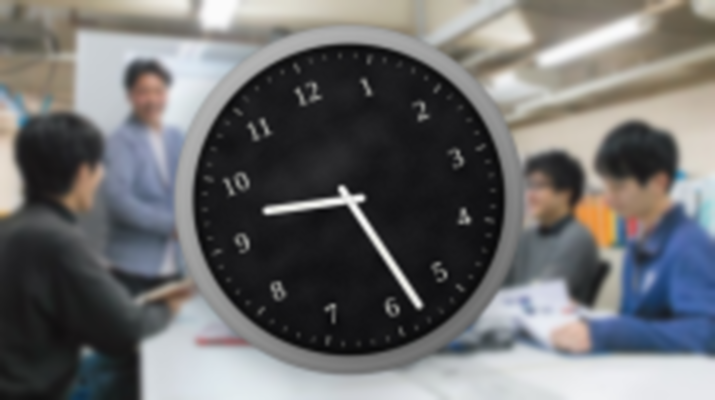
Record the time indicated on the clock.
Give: 9:28
